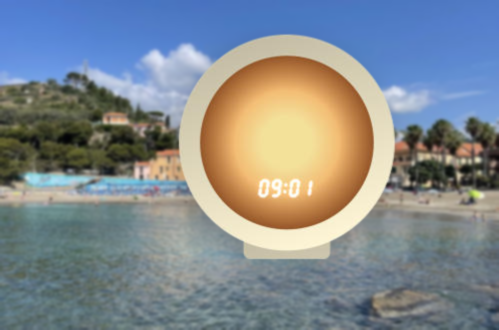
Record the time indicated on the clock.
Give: 9:01
